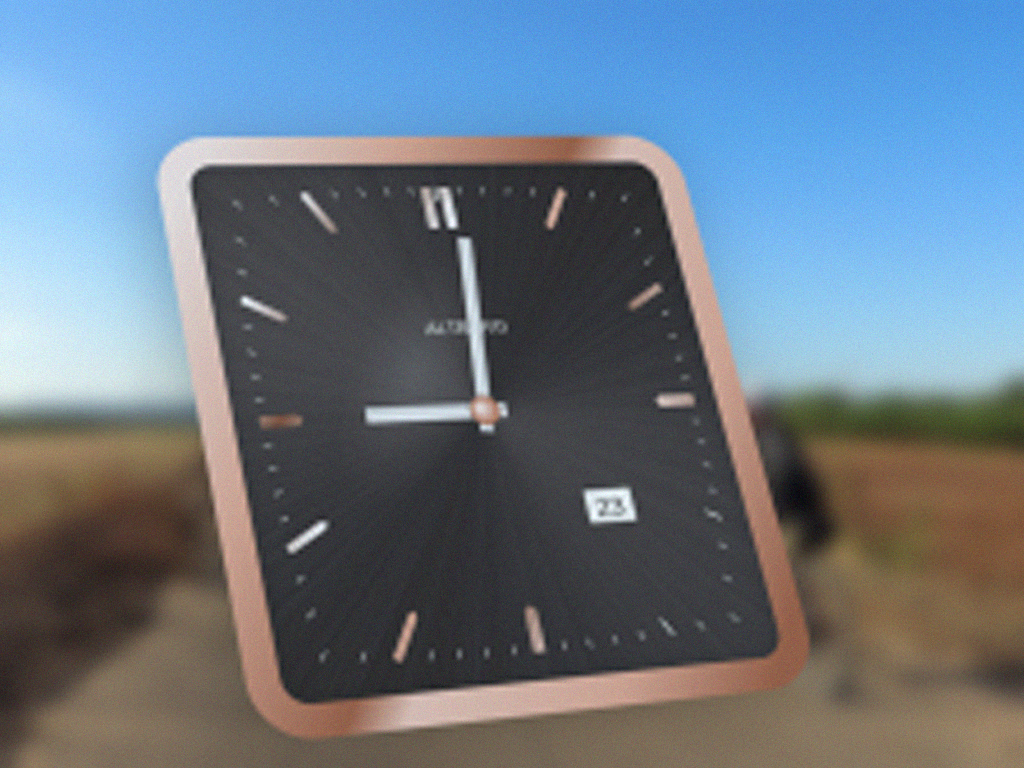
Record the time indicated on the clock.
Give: 9:01
